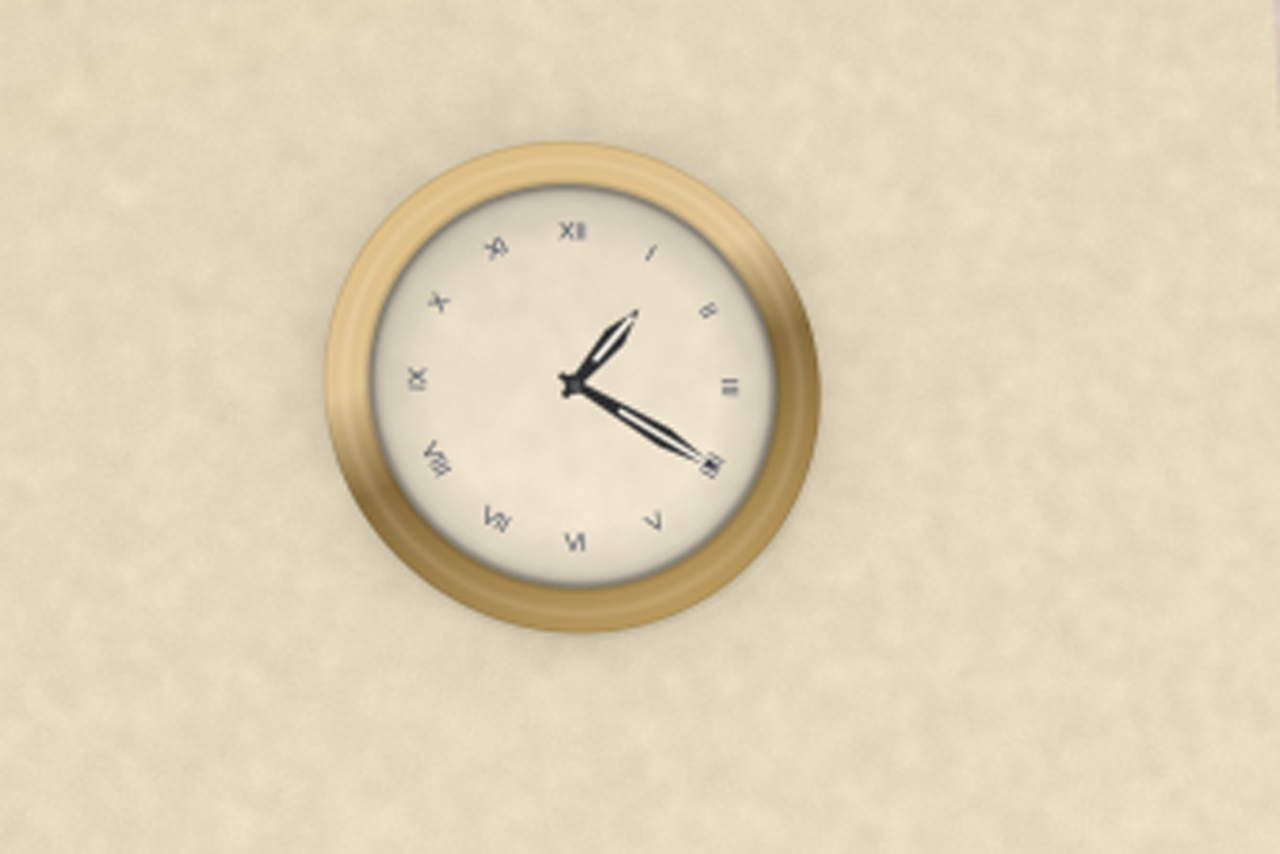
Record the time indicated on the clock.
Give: 1:20
